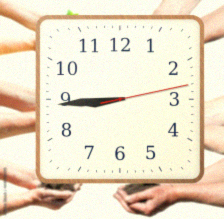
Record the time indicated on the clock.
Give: 8:44:13
